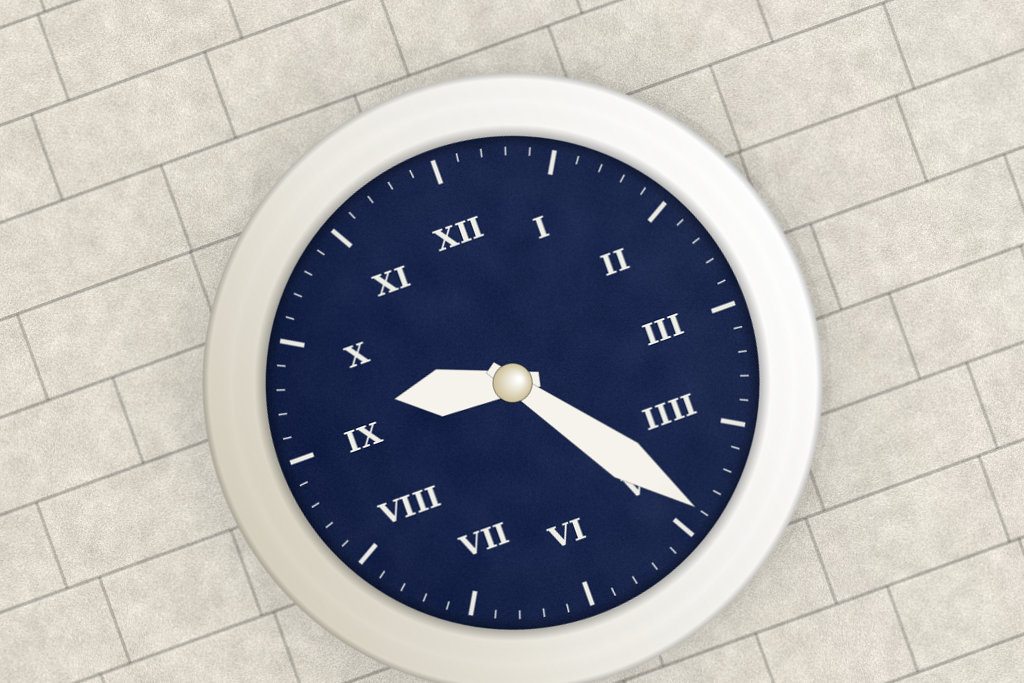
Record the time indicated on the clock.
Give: 9:24
